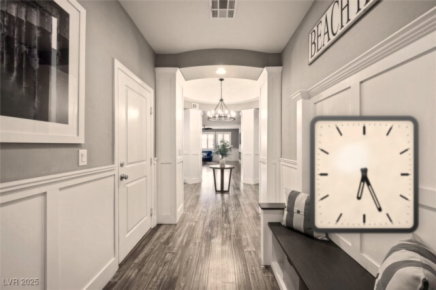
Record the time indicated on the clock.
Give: 6:26
